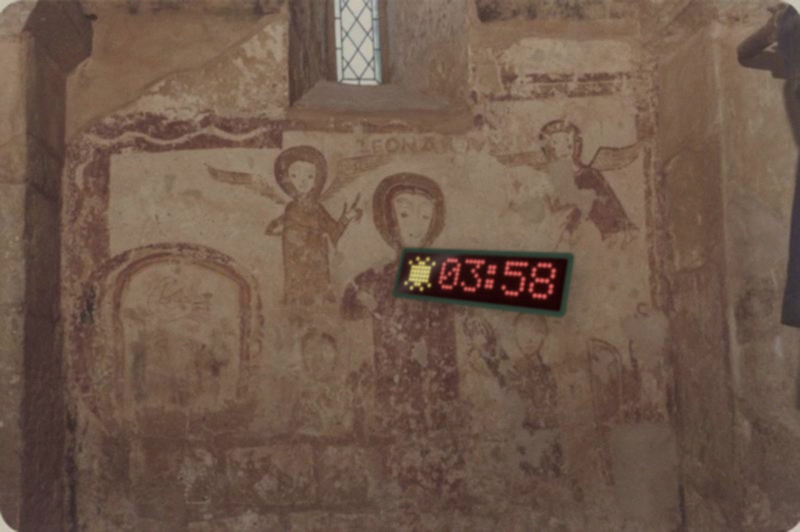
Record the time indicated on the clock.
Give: 3:58
